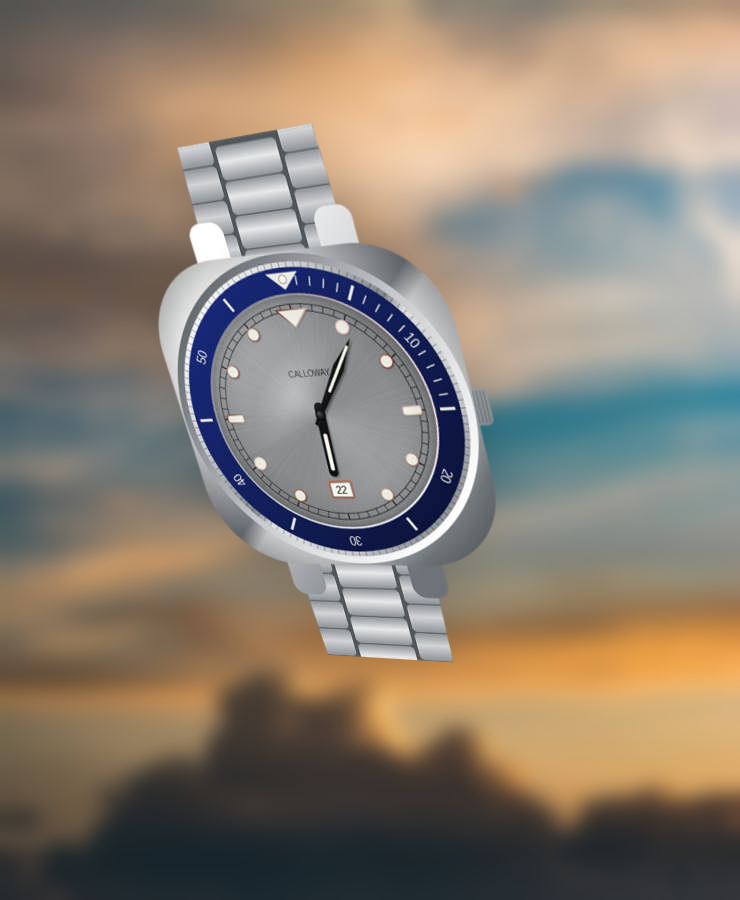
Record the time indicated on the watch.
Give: 6:06
